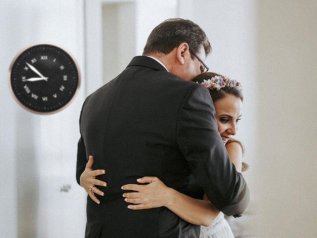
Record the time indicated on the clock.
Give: 8:52
